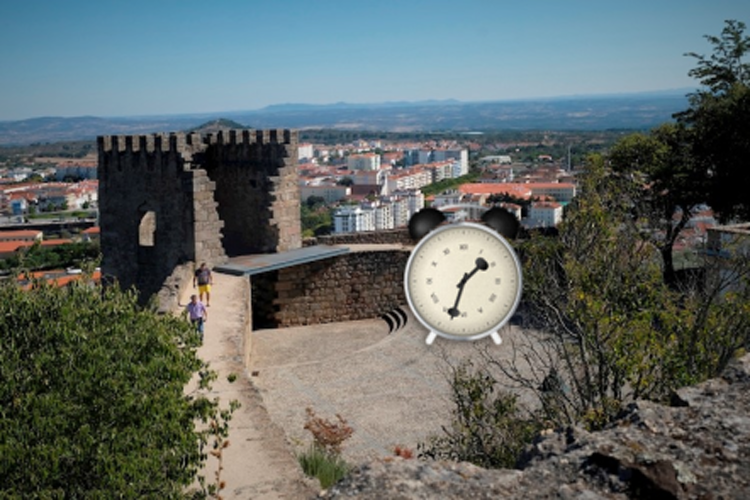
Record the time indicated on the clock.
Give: 1:33
